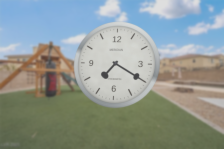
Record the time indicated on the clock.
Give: 7:20
